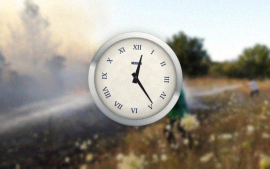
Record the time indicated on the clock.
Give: 12:24
